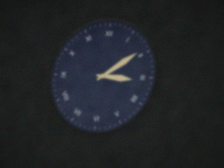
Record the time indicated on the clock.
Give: 3:09
